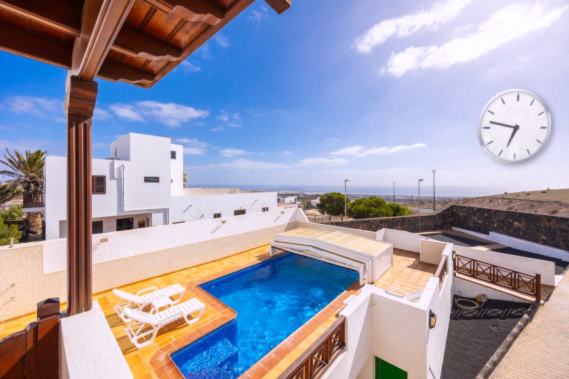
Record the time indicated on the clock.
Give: 6:47
